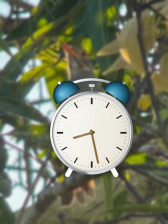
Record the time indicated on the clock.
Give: 8:28
